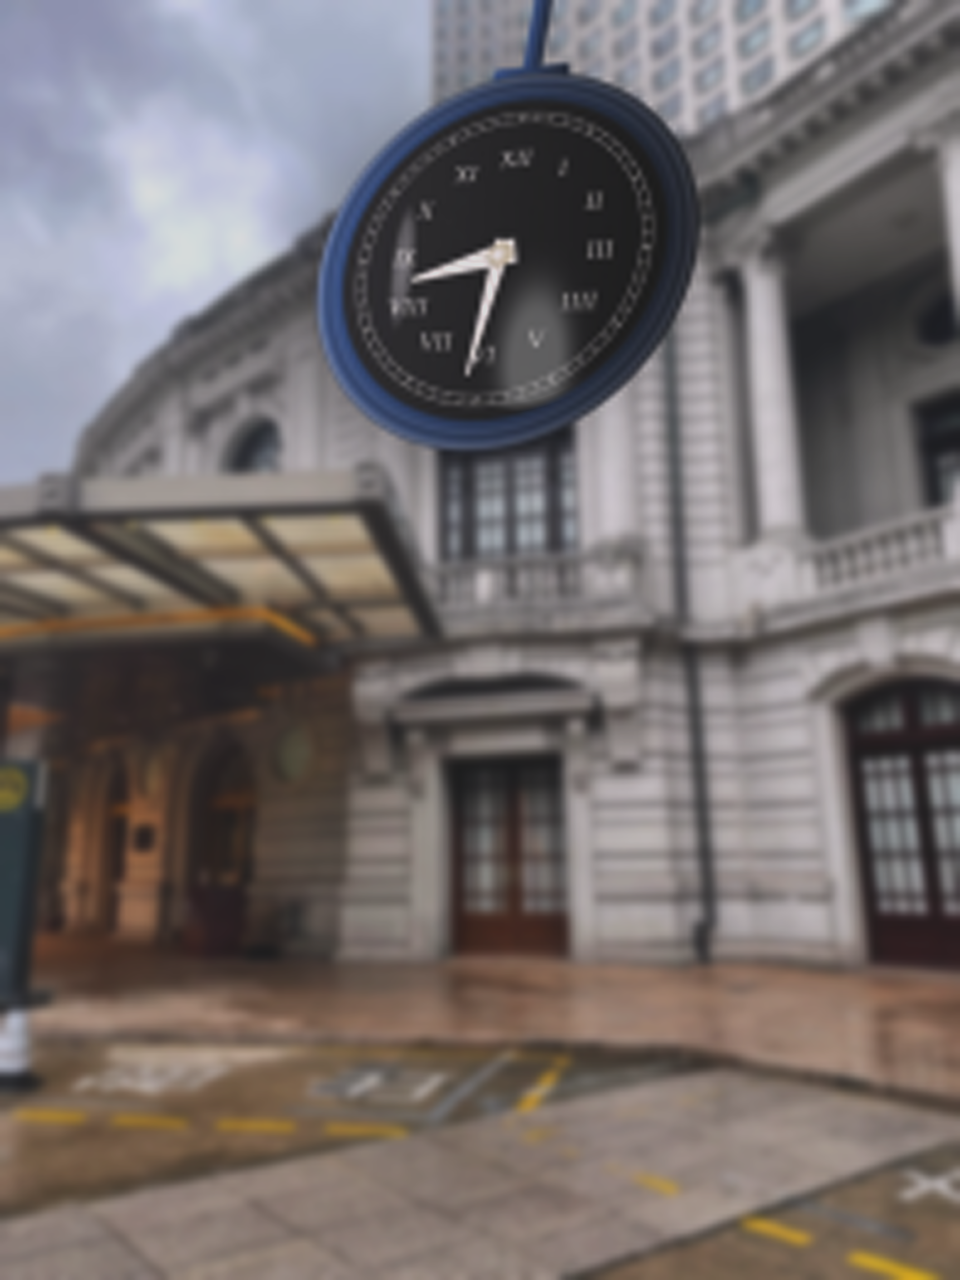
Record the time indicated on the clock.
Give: 8:31
